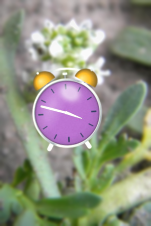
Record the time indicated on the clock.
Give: 3:48
